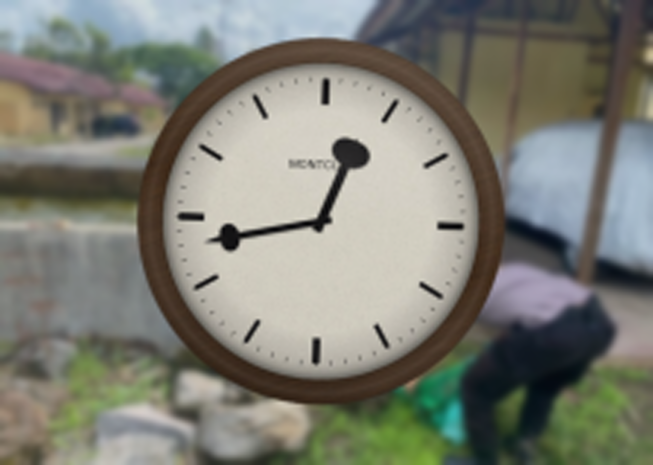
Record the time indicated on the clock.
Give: 12:43
